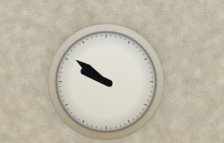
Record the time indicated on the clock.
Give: 9:51
